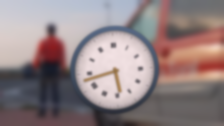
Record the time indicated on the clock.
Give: 5:43
